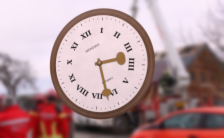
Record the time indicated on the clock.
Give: 3:32
